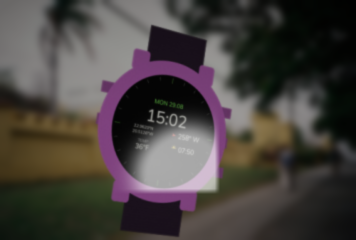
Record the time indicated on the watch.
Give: 15:02
